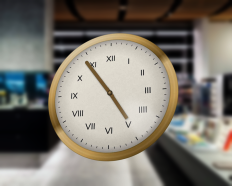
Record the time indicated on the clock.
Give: 4:54
